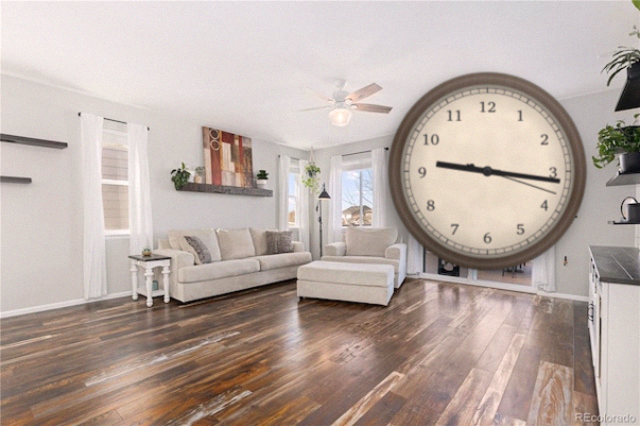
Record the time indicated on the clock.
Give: 9:16:18
